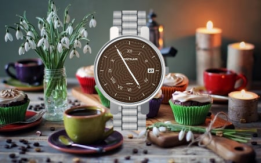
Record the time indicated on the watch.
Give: 4:55
